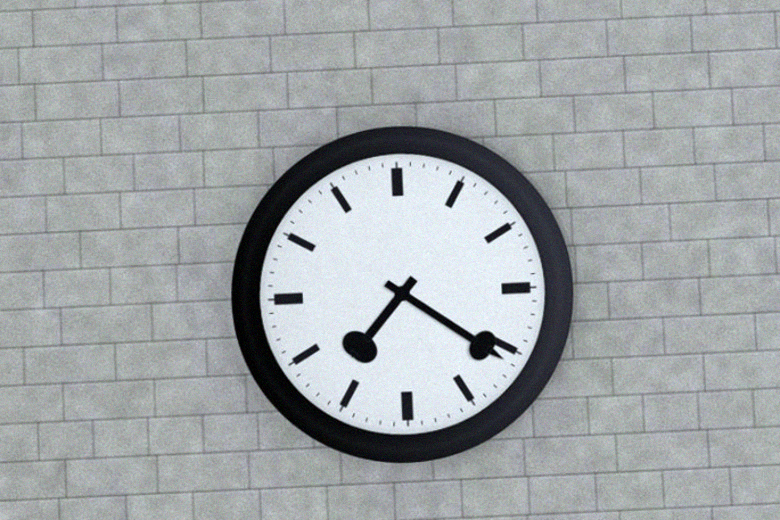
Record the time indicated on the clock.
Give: 7:21
